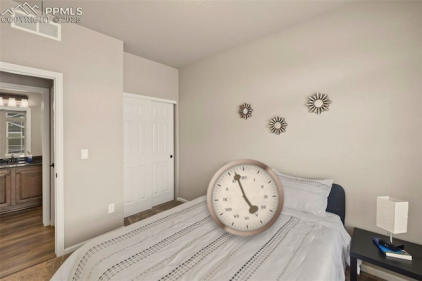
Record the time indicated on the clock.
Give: 4:57
